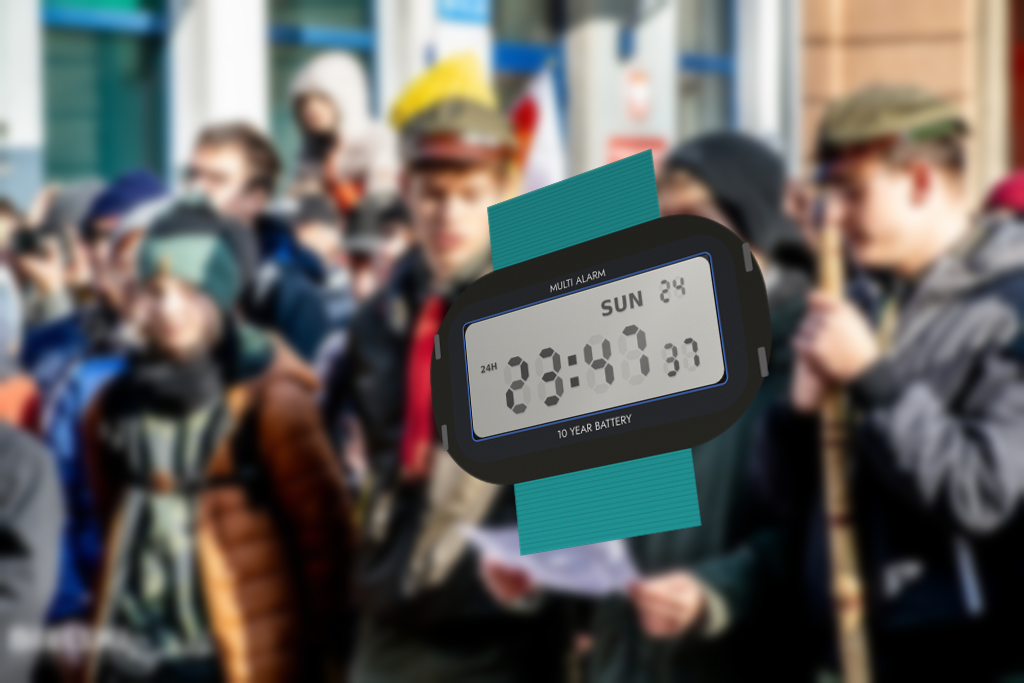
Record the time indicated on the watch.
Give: 23:47:37
